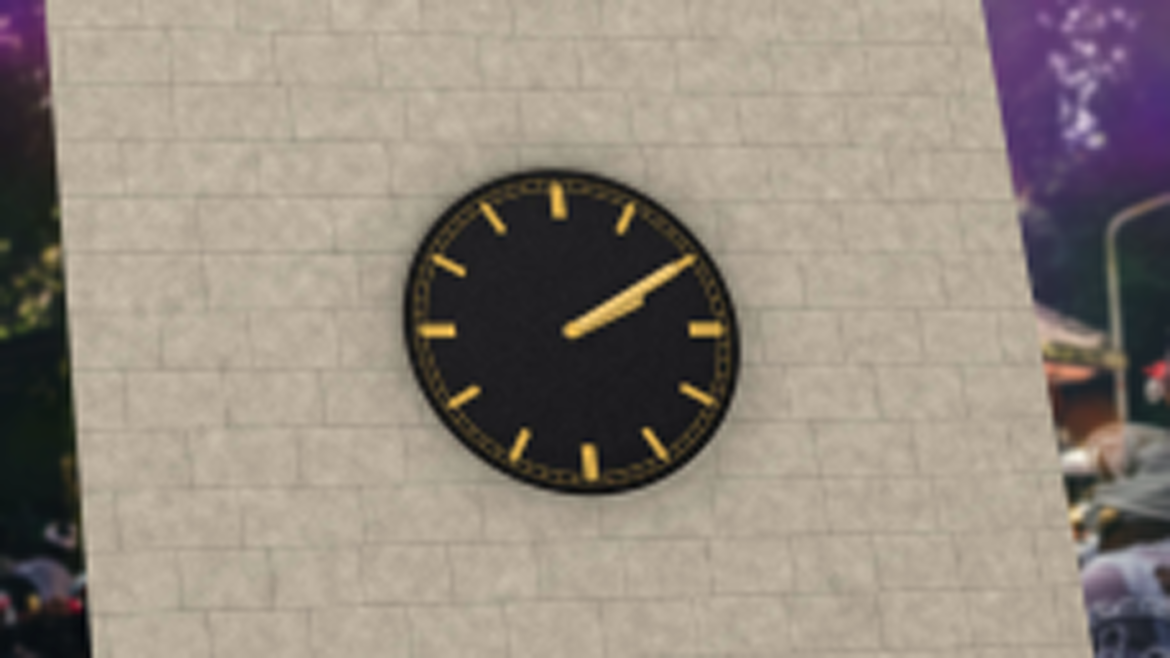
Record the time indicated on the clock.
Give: 2:10
